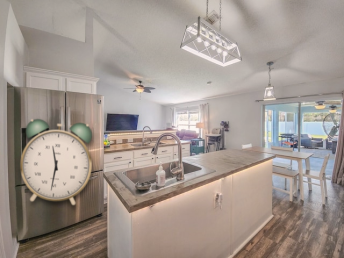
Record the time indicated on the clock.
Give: 11:31
